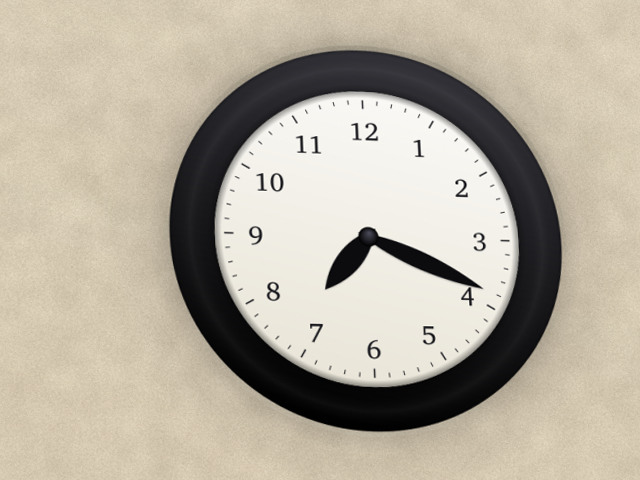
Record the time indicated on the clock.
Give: 7:19
